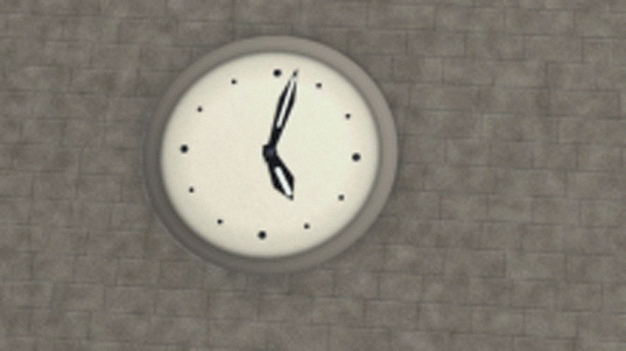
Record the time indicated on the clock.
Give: 5:02
